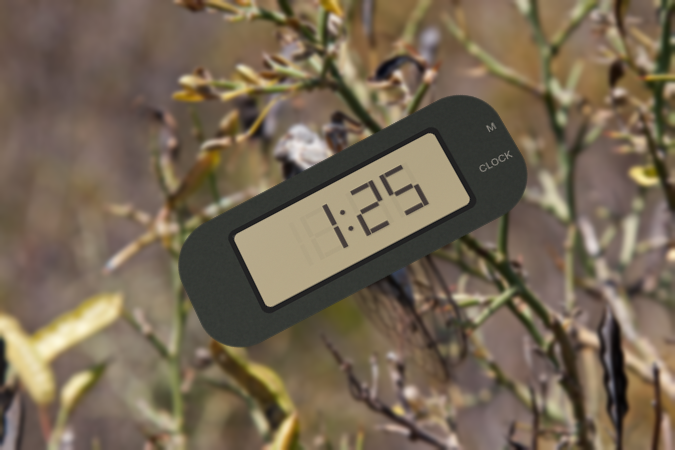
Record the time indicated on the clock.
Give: 1:25
